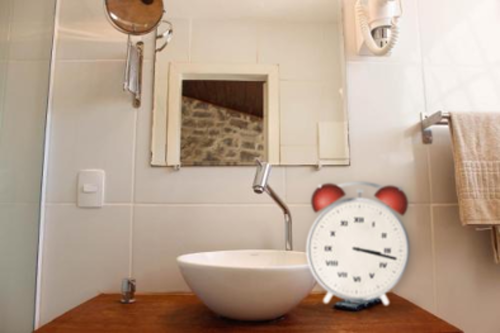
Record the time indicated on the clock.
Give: 3:17
